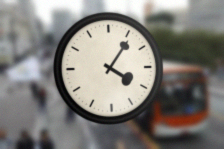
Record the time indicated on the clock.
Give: 4:06
